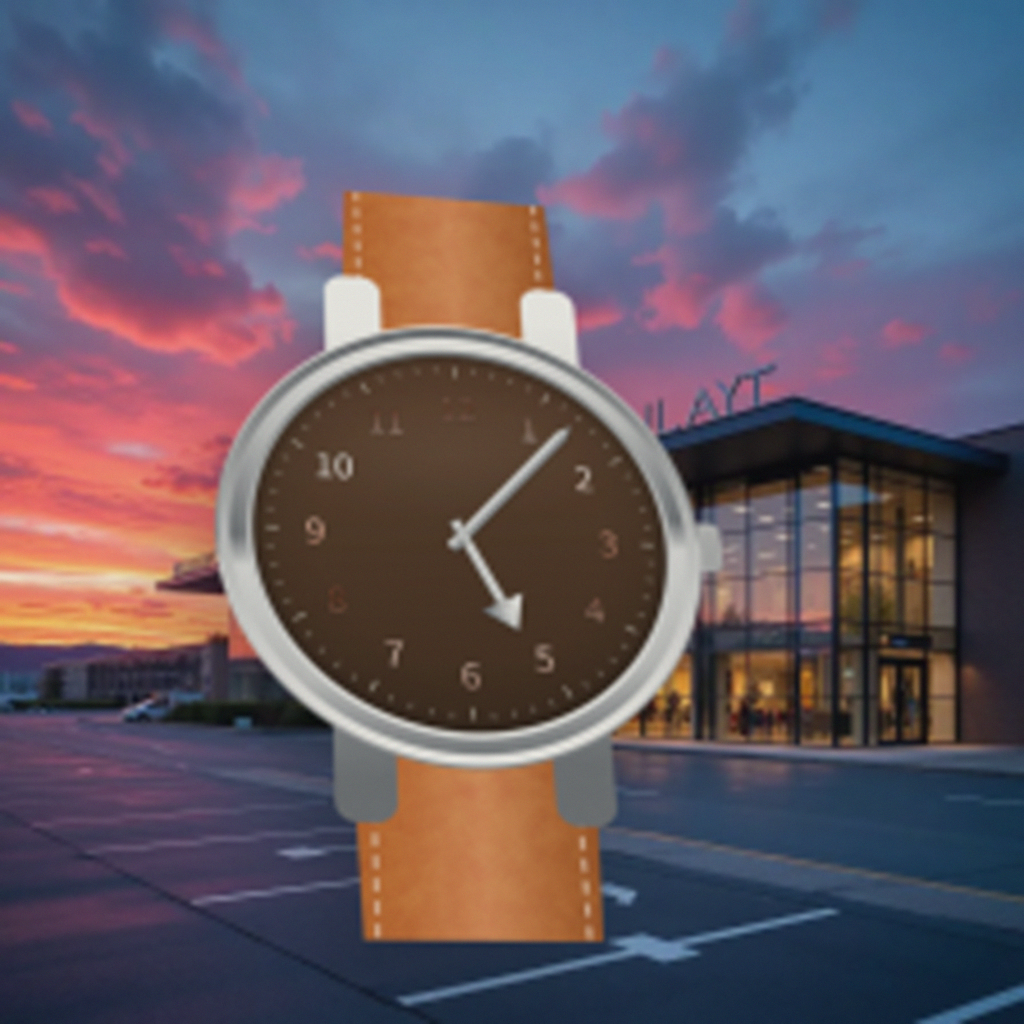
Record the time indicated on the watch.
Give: 5:07
